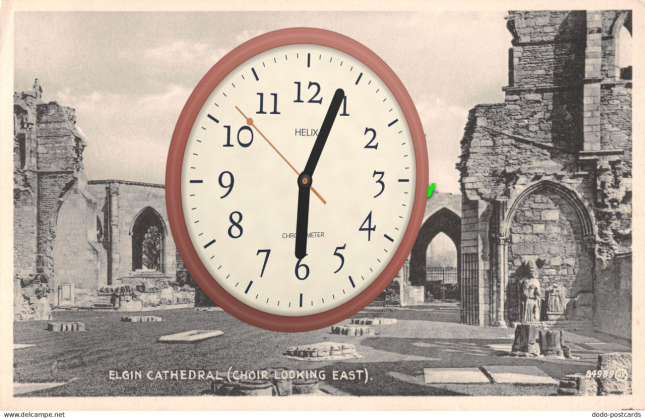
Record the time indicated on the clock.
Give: 6:03:52
